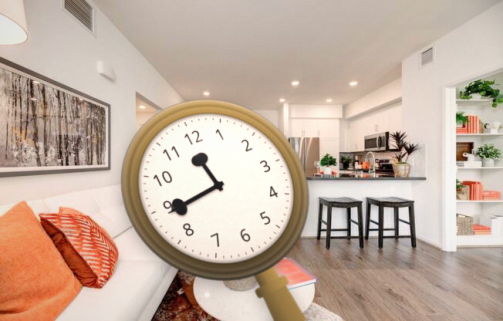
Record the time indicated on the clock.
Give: 11:44
